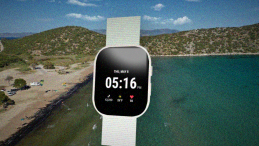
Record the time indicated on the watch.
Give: 5:16
